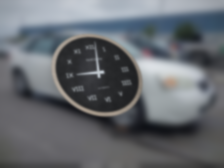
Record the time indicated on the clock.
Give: 9:02
